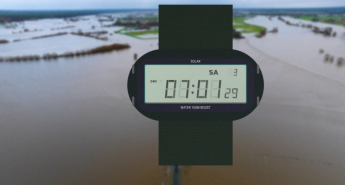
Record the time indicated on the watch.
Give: 7:01:29
